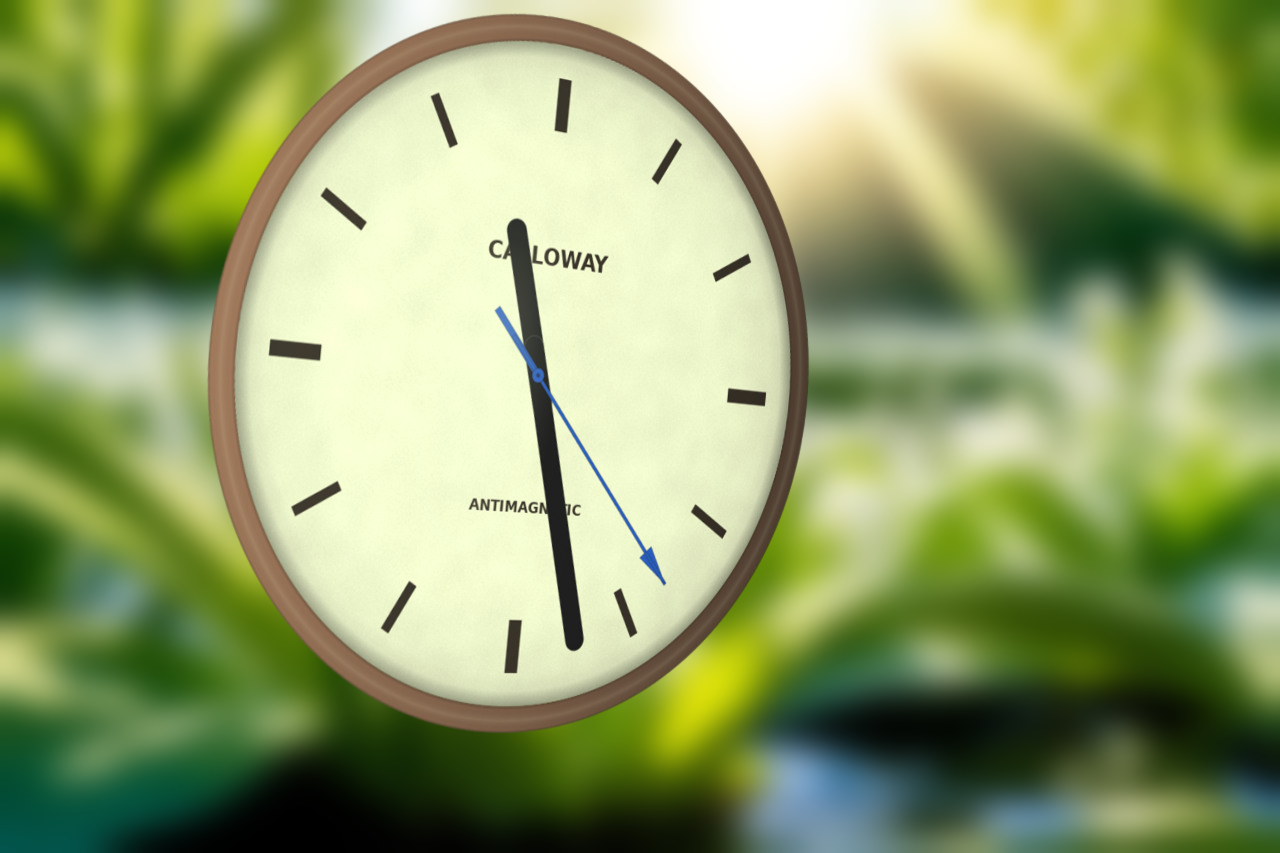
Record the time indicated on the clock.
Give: 11:27:23
